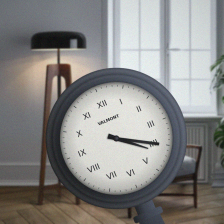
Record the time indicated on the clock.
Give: 4:20
